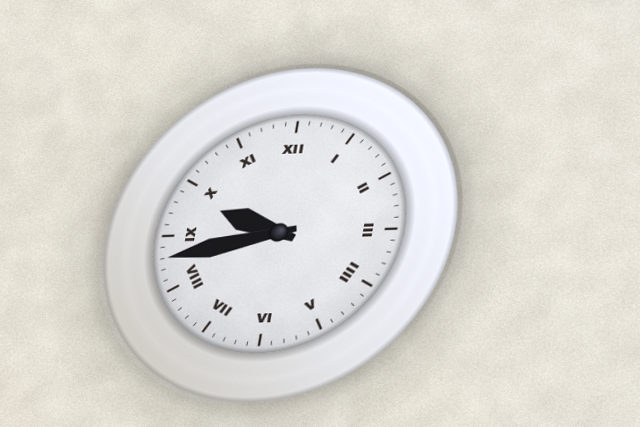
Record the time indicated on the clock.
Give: 9:43
